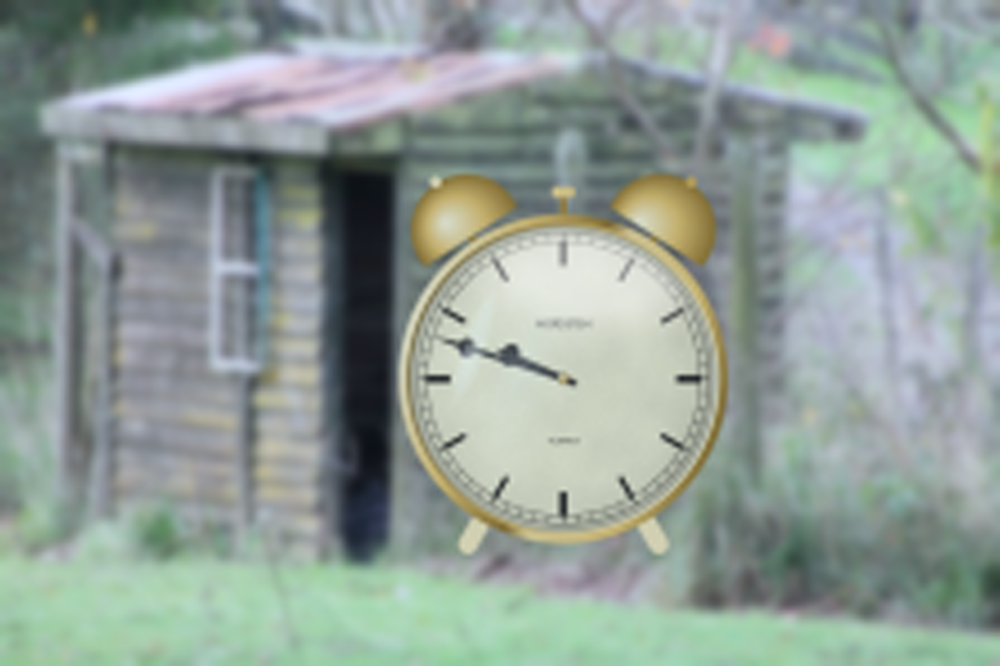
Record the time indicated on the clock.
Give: 9:48
